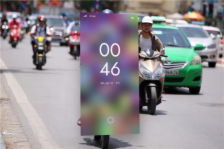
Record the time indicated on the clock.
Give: 0:46
